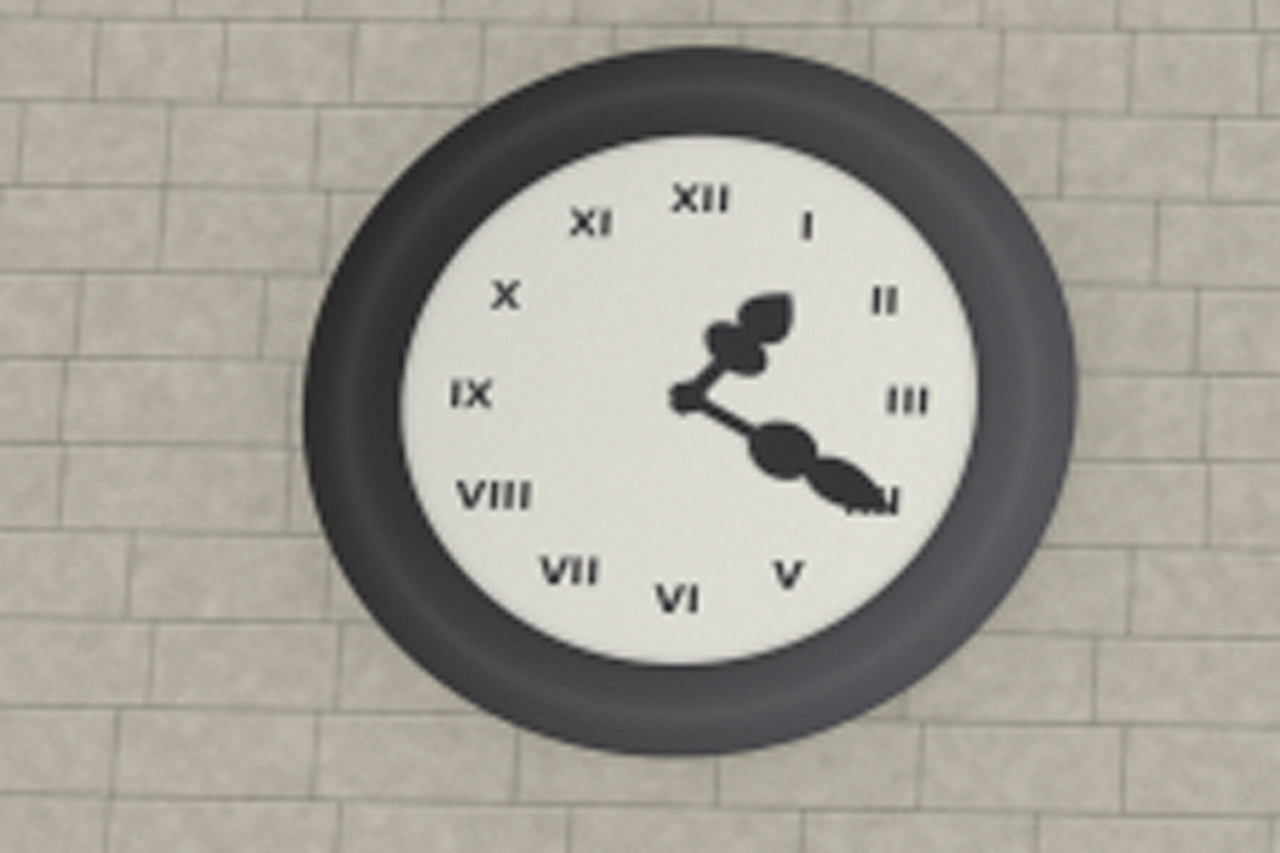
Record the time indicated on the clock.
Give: 1:20
